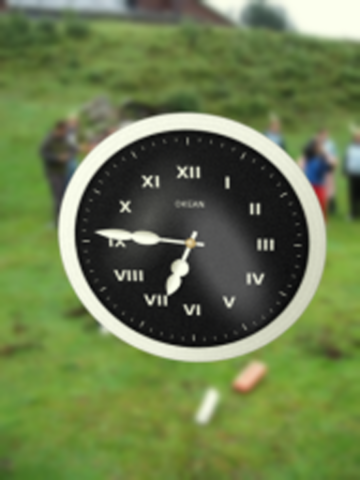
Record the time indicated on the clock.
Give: 6:46
